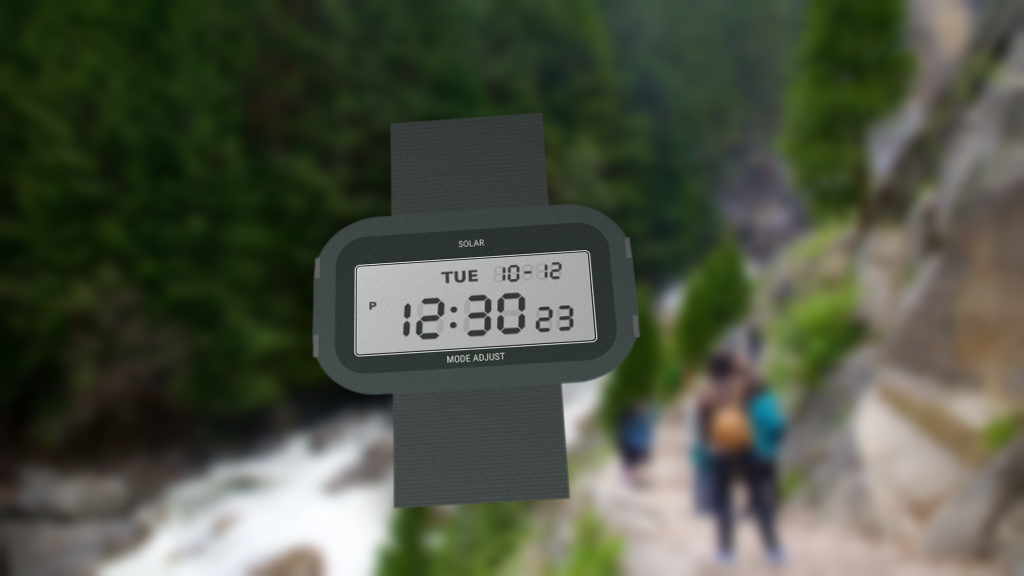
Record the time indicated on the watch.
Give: 12:30:23
